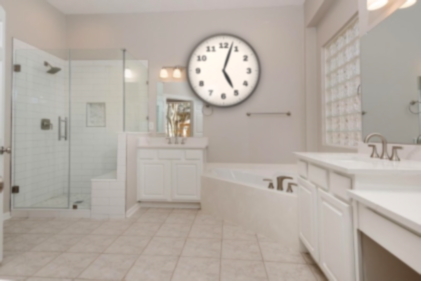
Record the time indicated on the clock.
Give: 5:03
